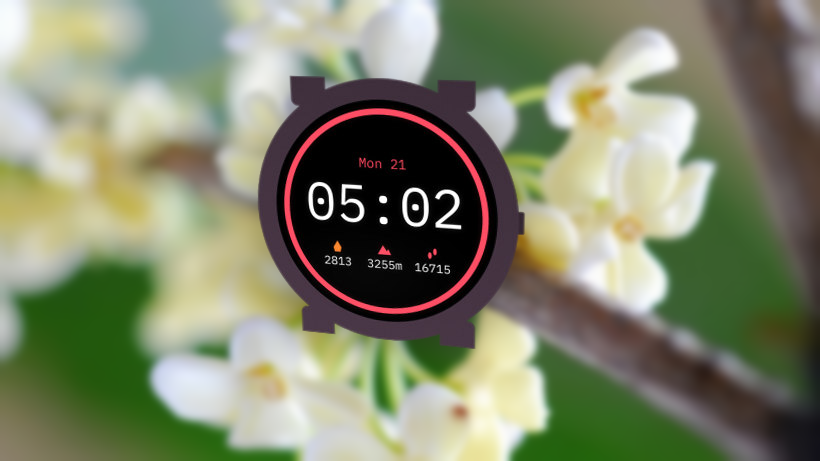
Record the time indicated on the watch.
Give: 5:02
